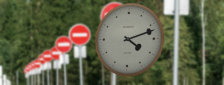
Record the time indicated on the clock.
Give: 4:12
